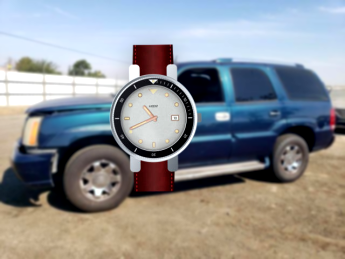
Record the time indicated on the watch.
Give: 10:41
